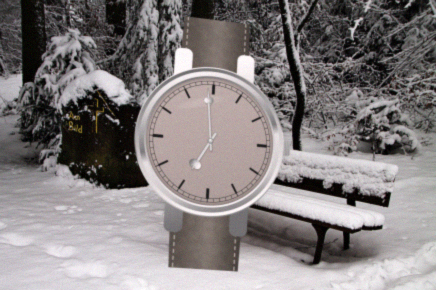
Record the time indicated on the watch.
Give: 6:59
